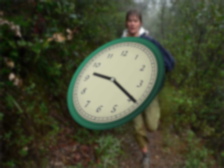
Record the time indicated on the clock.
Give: 9:20
